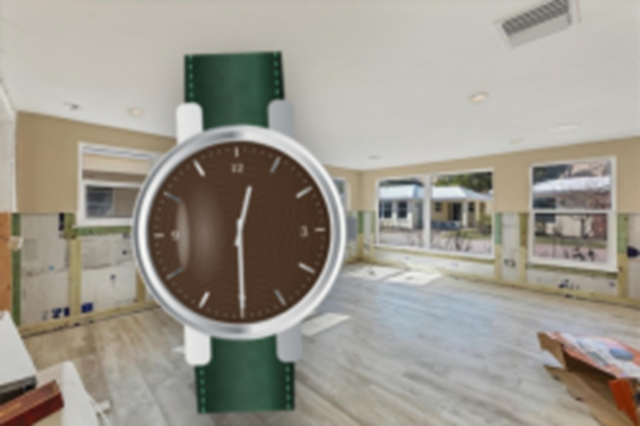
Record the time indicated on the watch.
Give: 12:30
